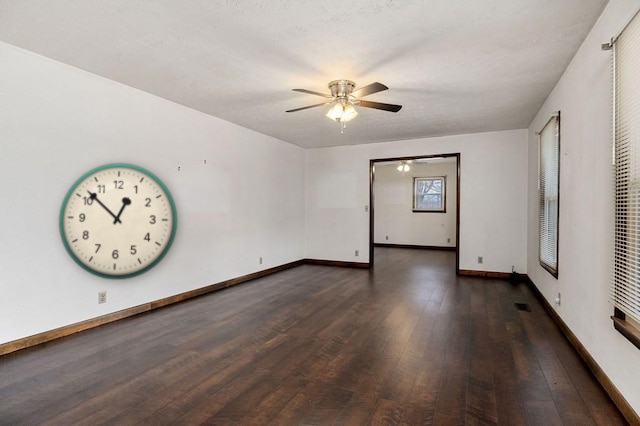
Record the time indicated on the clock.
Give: 12:52
